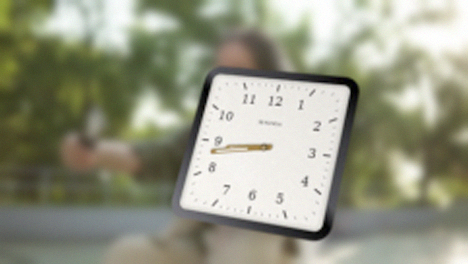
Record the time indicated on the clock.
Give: 8:43
